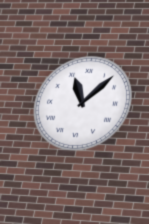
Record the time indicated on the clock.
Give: 11:07
